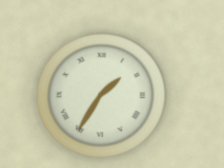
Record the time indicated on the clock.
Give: 1:35
